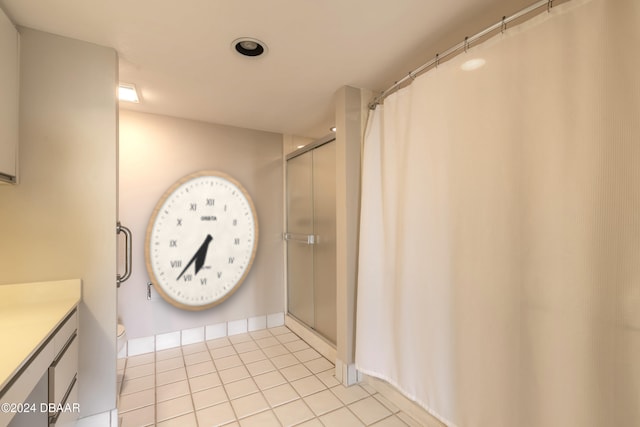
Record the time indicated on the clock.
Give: 6:37
